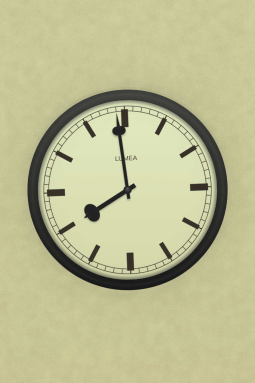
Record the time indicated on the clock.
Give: 7:59
